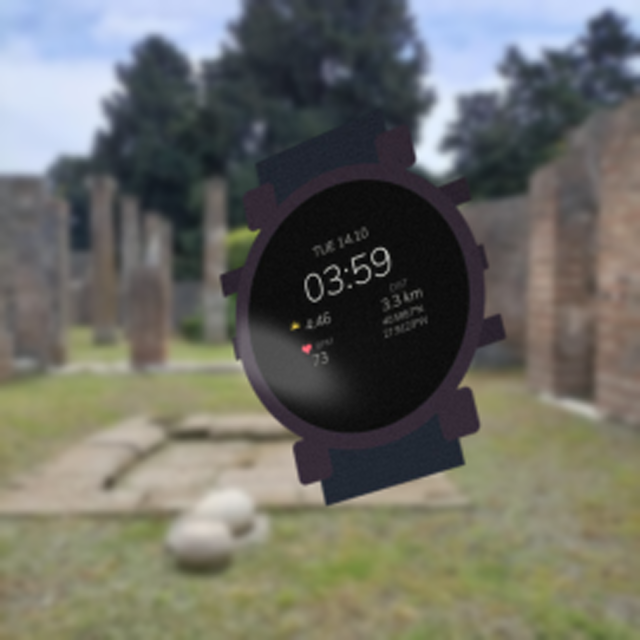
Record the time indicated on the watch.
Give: 3:59
